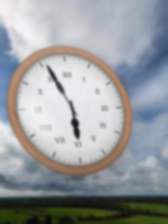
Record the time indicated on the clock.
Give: 5:56
